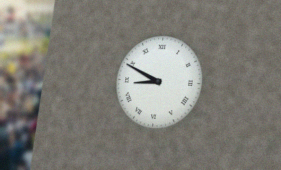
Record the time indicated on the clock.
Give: 8:49
